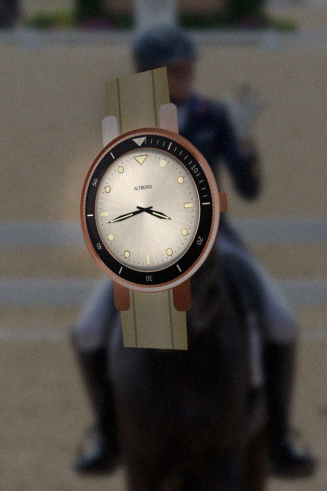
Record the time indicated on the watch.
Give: 3:43
